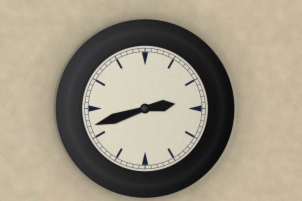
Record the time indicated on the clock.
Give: 2:42
